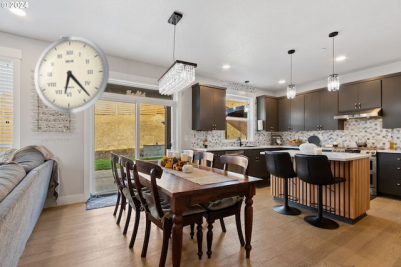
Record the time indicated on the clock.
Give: 6:23
